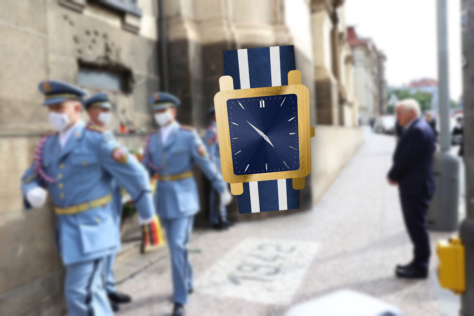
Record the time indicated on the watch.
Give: 4:53
